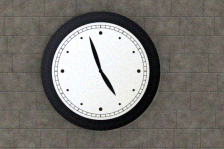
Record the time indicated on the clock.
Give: 4:57
